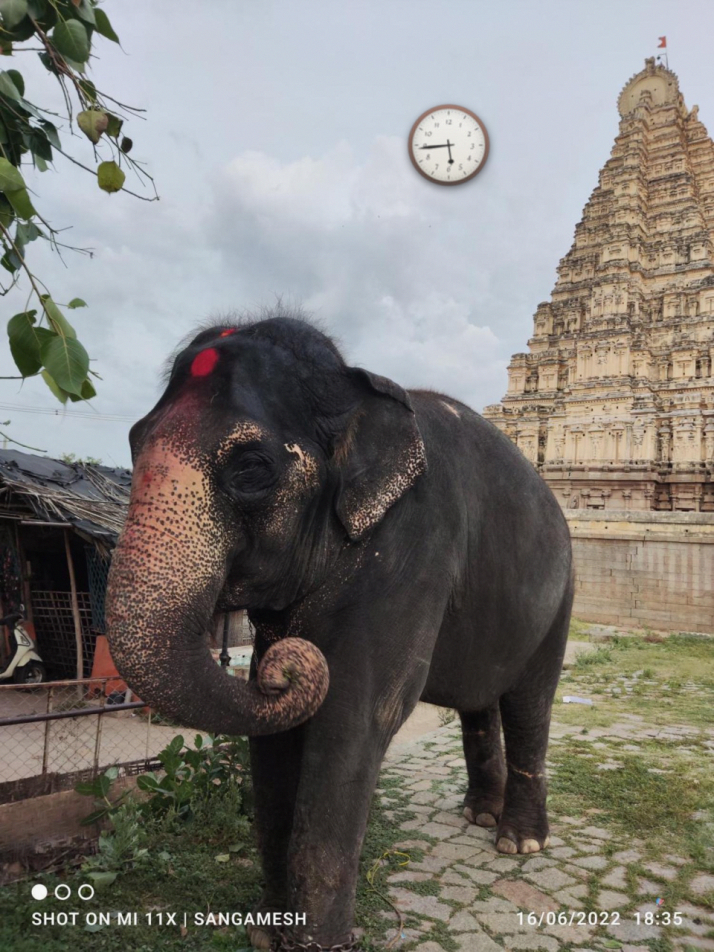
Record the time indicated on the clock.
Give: 5:44
